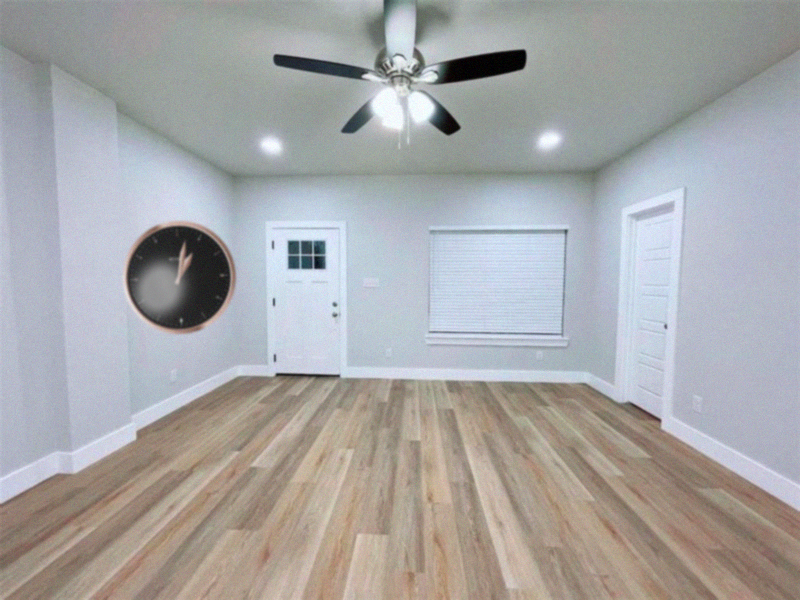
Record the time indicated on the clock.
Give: 1:02
